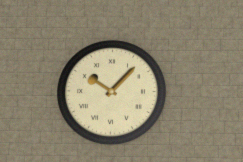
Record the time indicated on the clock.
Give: 10:07
